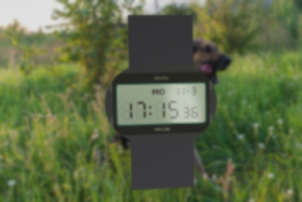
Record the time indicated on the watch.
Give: 17:15:36
